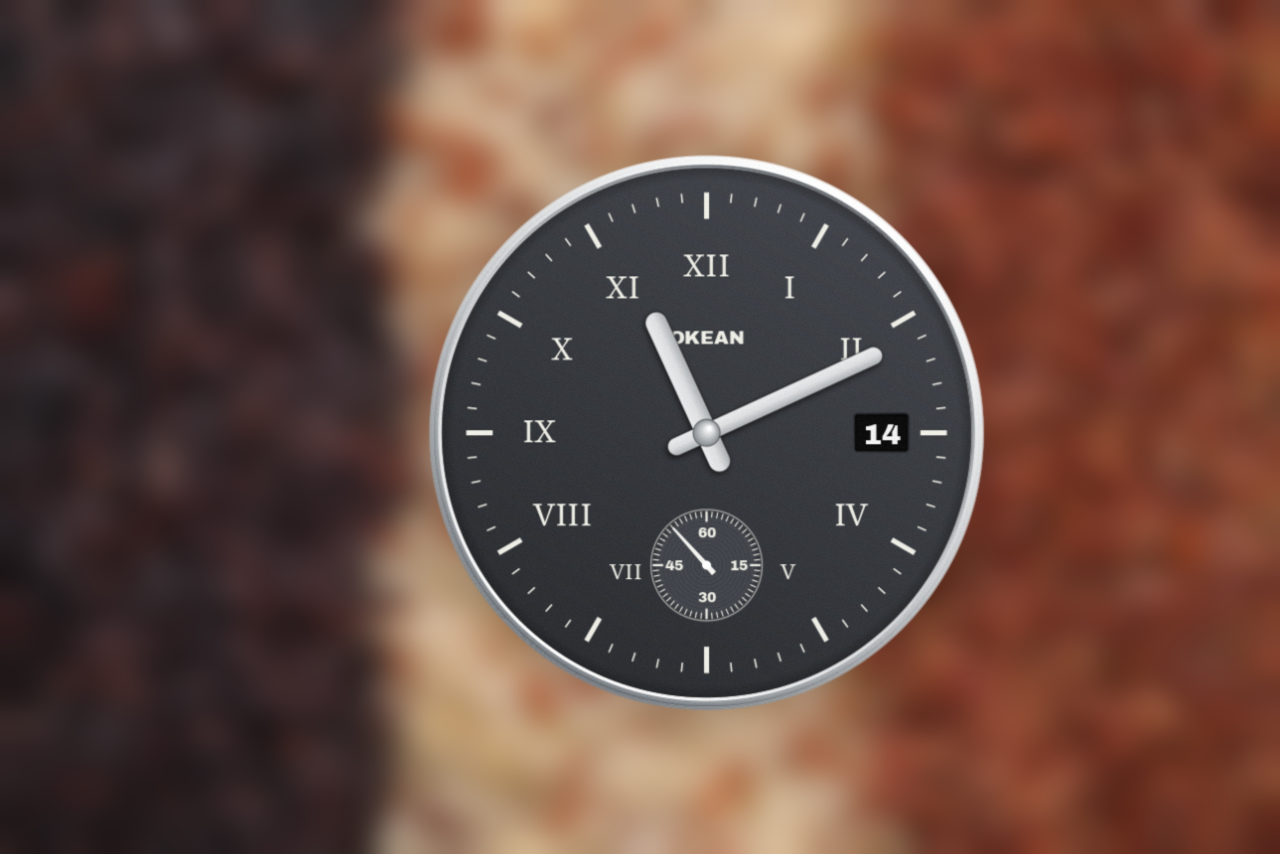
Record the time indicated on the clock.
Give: 11:10:53
